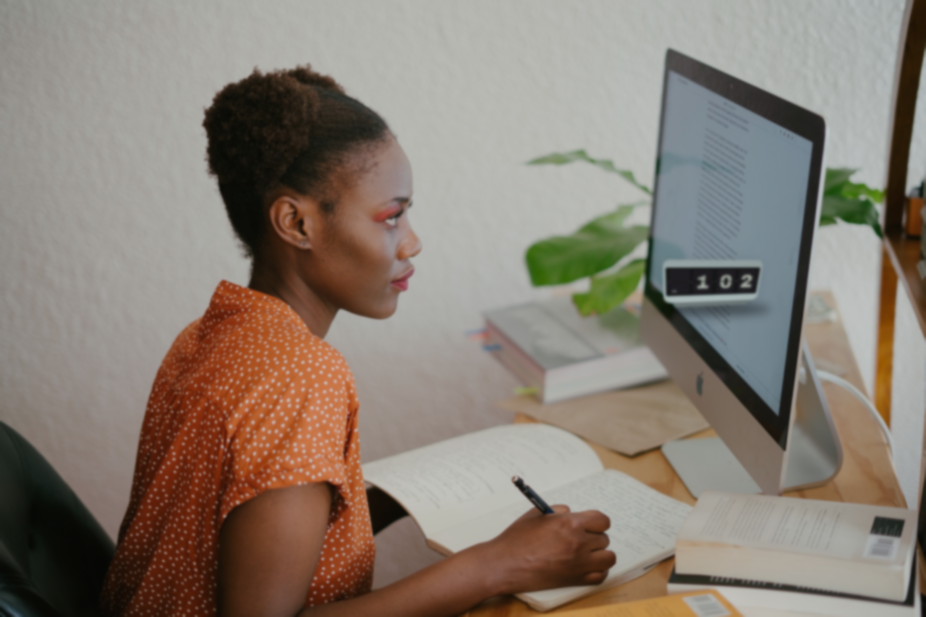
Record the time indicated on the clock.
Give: 1:02
